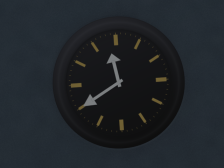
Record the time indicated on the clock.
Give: 11:40
